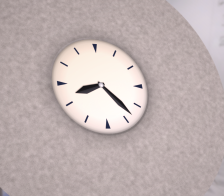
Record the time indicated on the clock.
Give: 8:23
